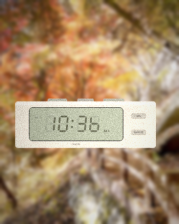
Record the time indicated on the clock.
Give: 10:36
